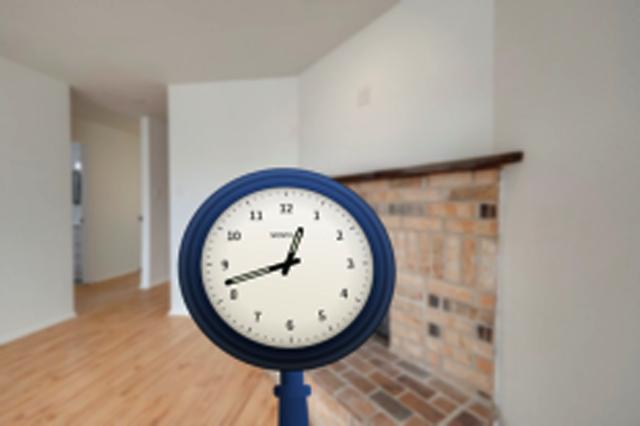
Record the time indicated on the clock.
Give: 12:42
